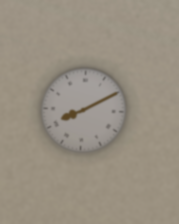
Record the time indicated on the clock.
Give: 8:10
